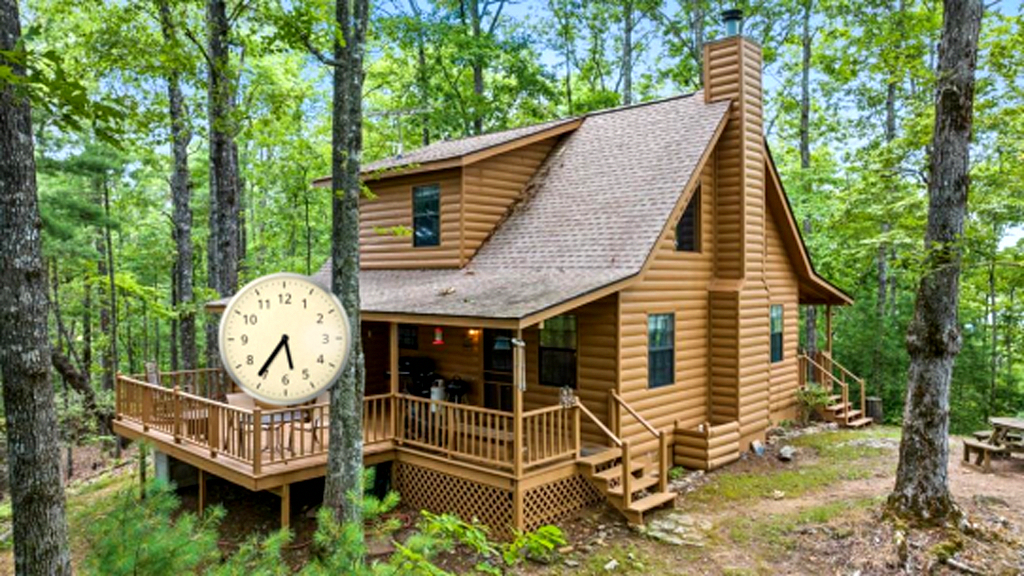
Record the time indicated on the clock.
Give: 5:36
